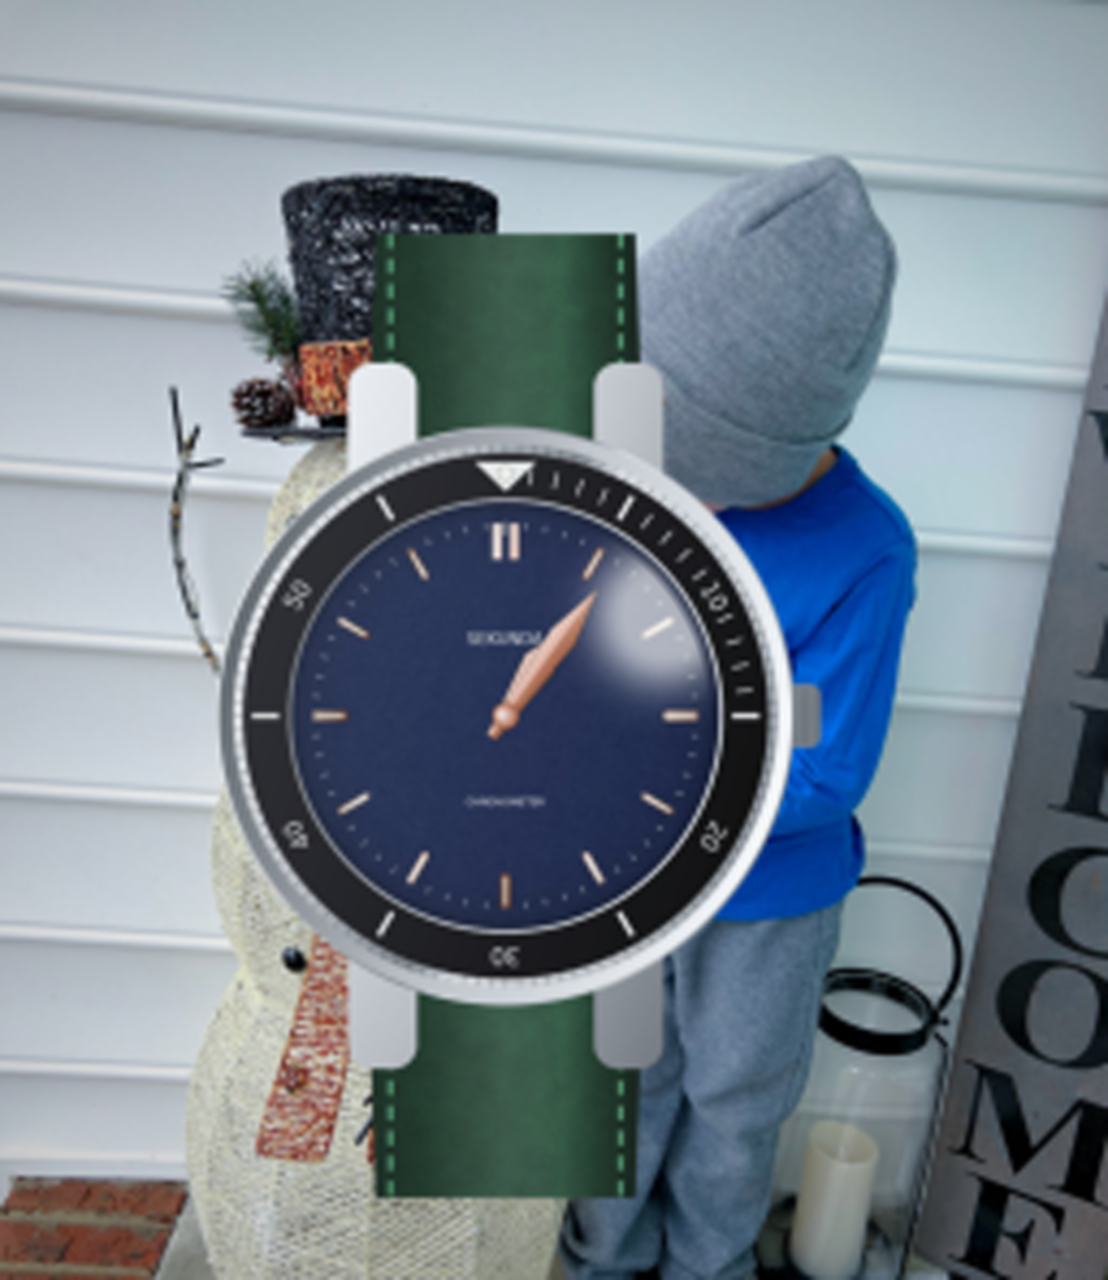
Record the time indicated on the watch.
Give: 1:06
